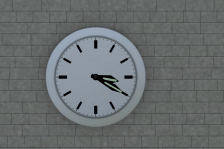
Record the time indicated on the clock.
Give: 3:20
